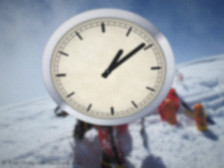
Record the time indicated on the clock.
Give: 1:09
